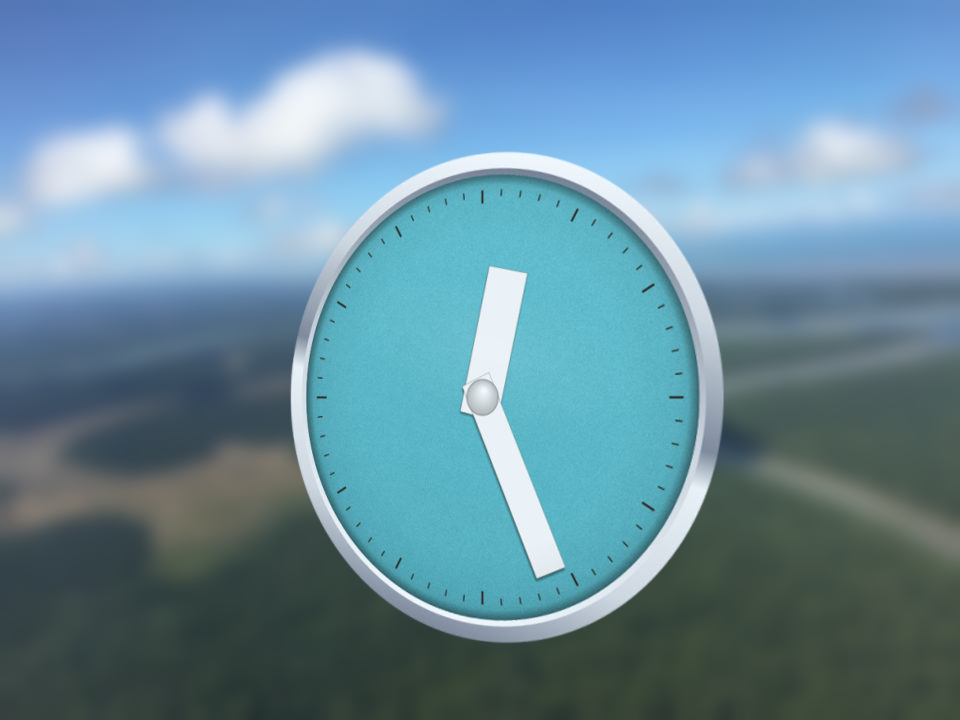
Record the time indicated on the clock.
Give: 12:26
